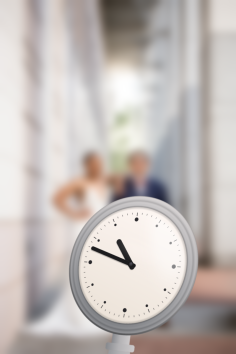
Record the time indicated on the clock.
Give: 10:48
